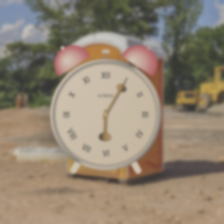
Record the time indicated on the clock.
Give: 6:05
